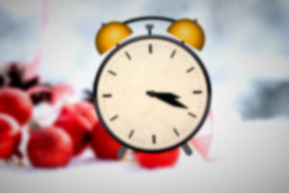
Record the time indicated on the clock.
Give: 3:19
